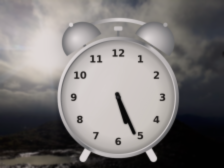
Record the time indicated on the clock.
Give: 5:26
